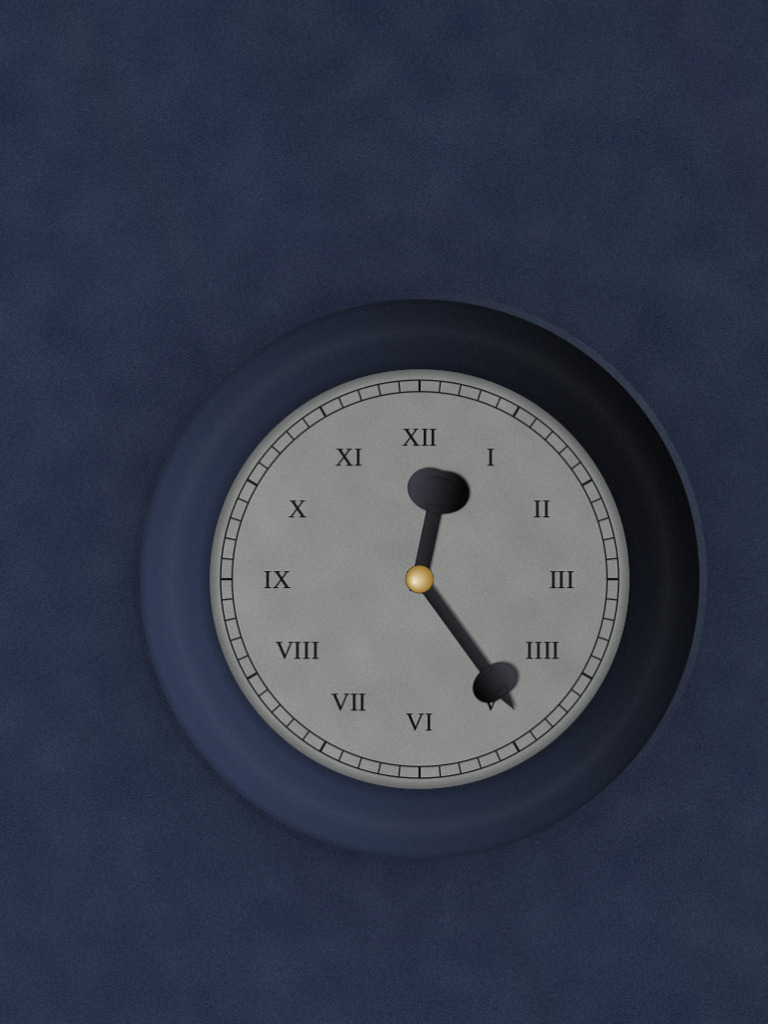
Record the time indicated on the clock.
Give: 12:24
